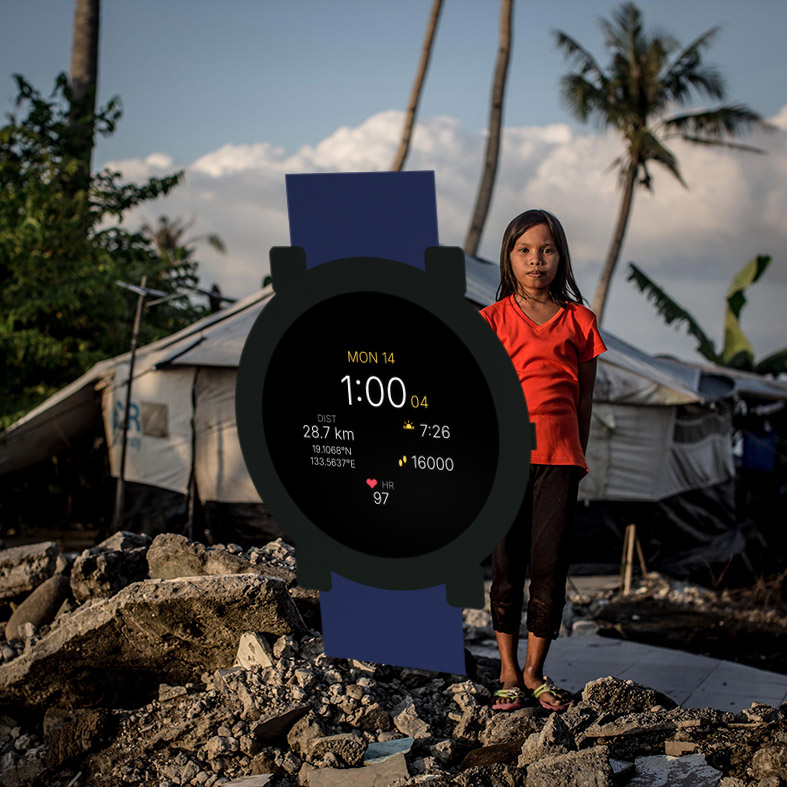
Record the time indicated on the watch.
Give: 1:00:04
